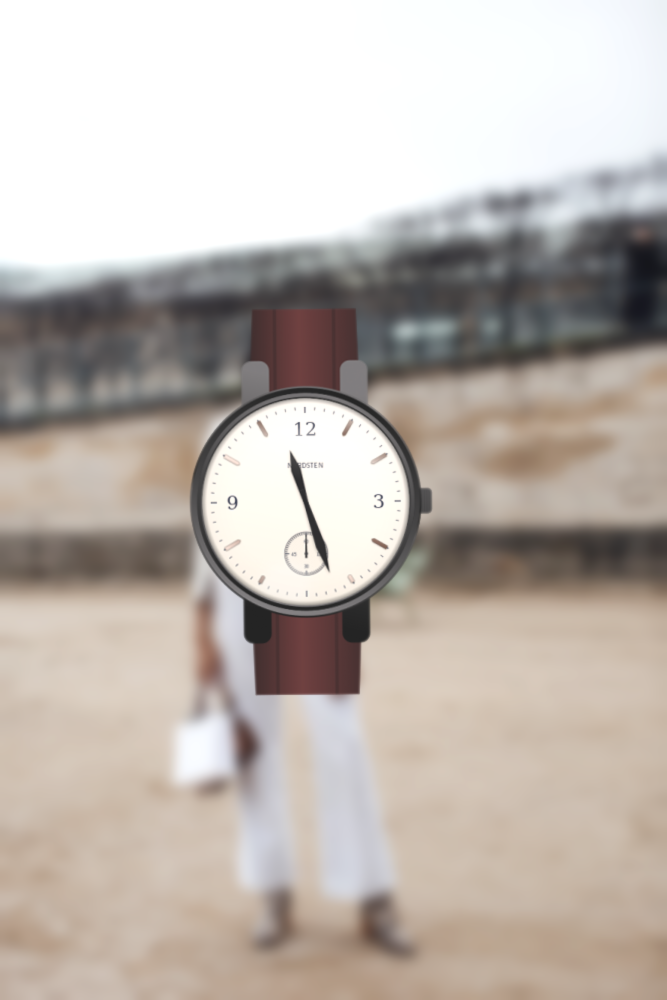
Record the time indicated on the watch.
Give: 11:27
